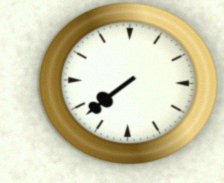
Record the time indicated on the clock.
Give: 7:38
